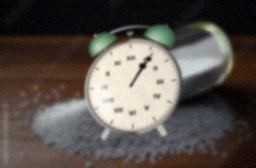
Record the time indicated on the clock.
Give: 1:06
